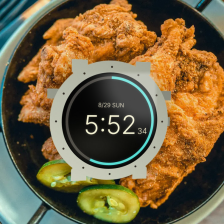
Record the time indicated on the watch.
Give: 5:52:34
